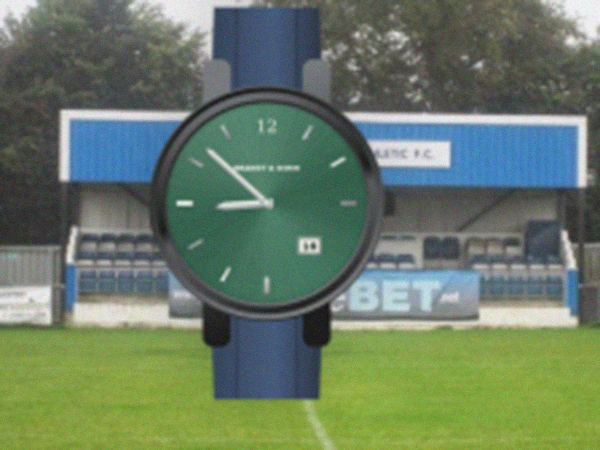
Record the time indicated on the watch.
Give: 8:52
